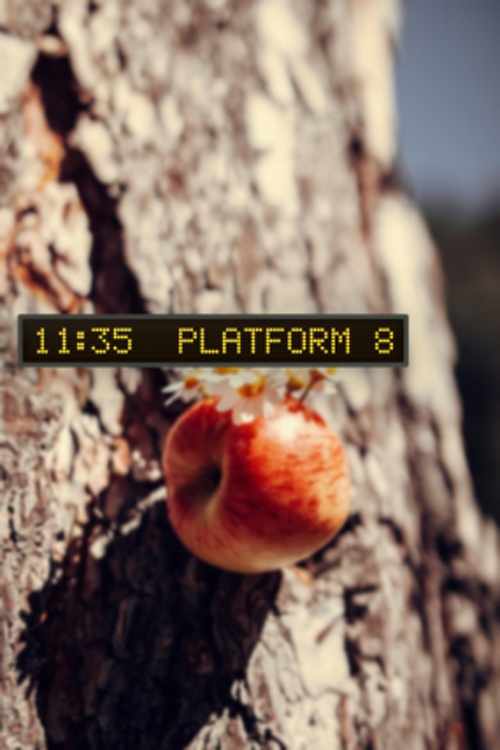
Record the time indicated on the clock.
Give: 11:35
